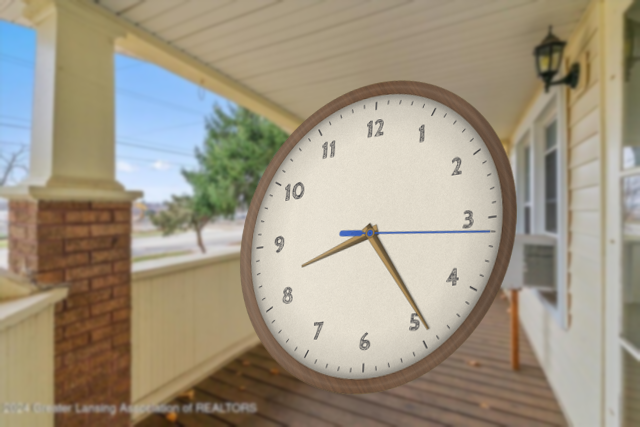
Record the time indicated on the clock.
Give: 8:24:16
